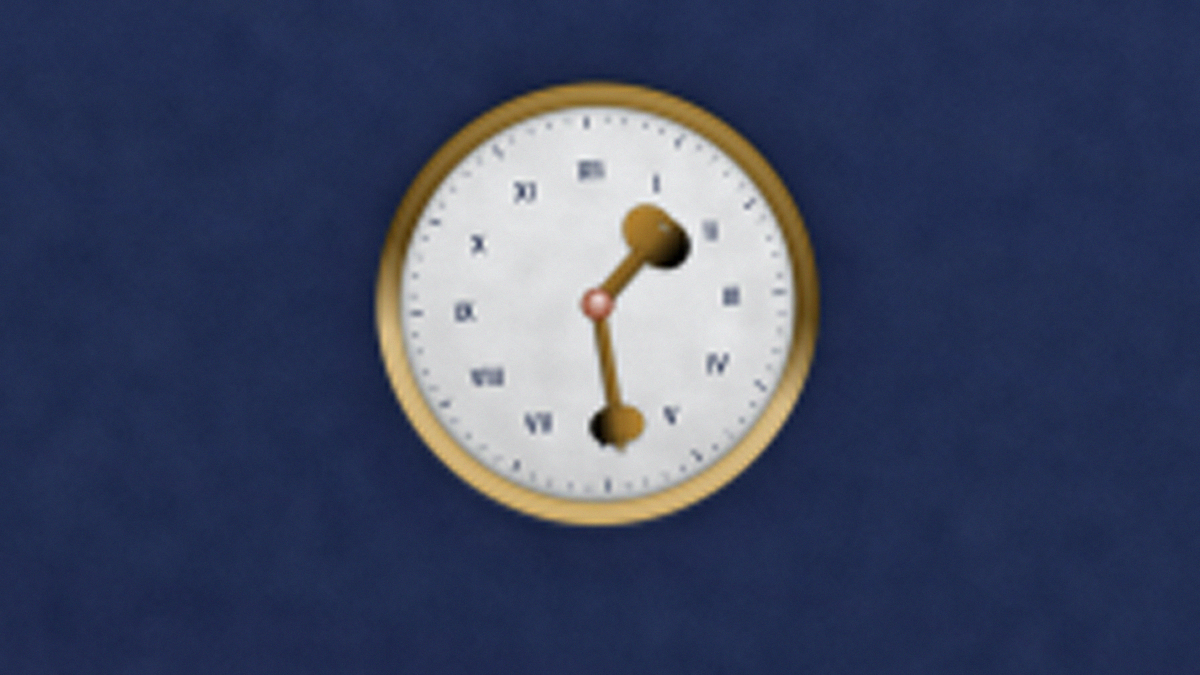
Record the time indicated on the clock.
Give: 1:29
